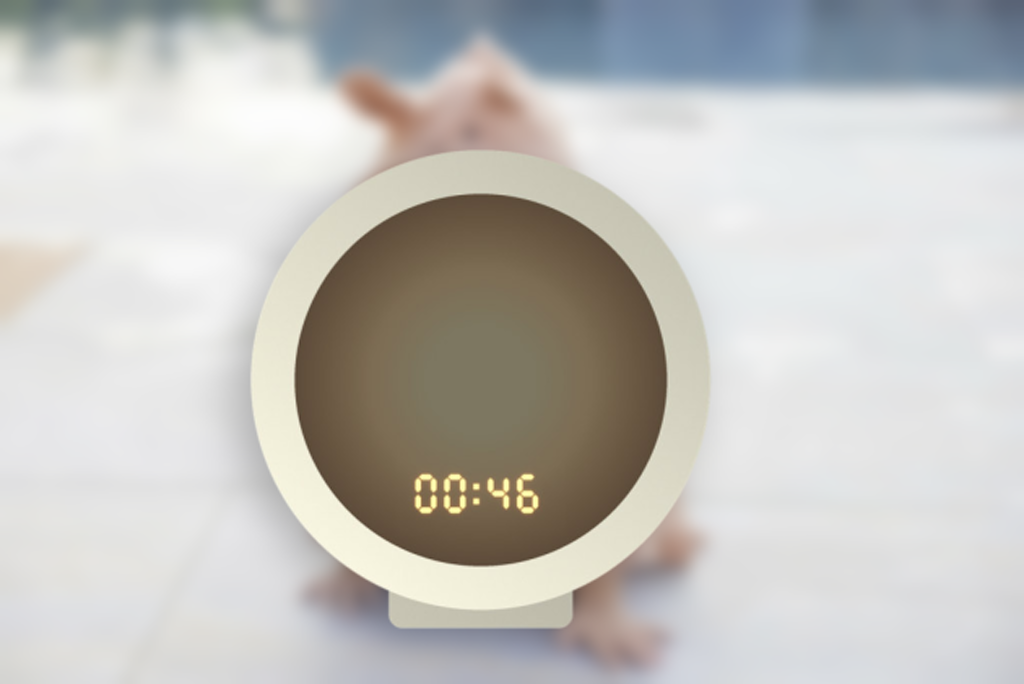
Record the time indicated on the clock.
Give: 0:46
